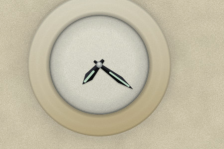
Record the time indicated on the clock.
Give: 7:21
